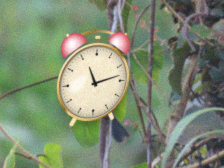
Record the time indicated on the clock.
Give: 11:13
